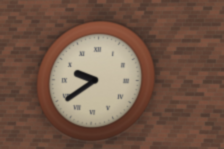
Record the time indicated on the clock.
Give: 9:39
